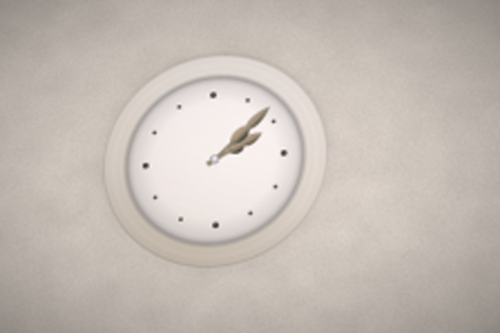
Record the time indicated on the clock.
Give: 2:08
